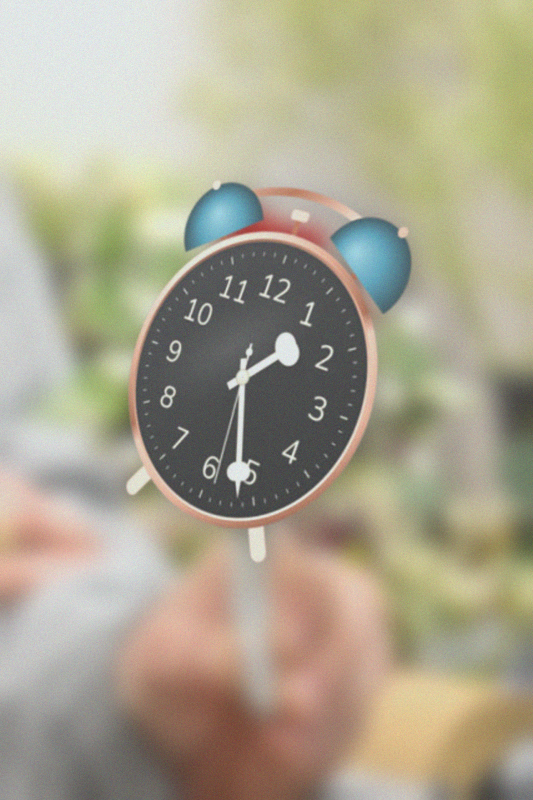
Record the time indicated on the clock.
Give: 1:26:29
